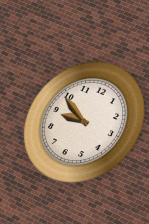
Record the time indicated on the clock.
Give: 8:49
